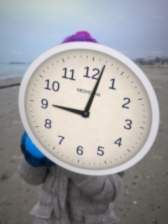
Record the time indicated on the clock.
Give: 9:02
